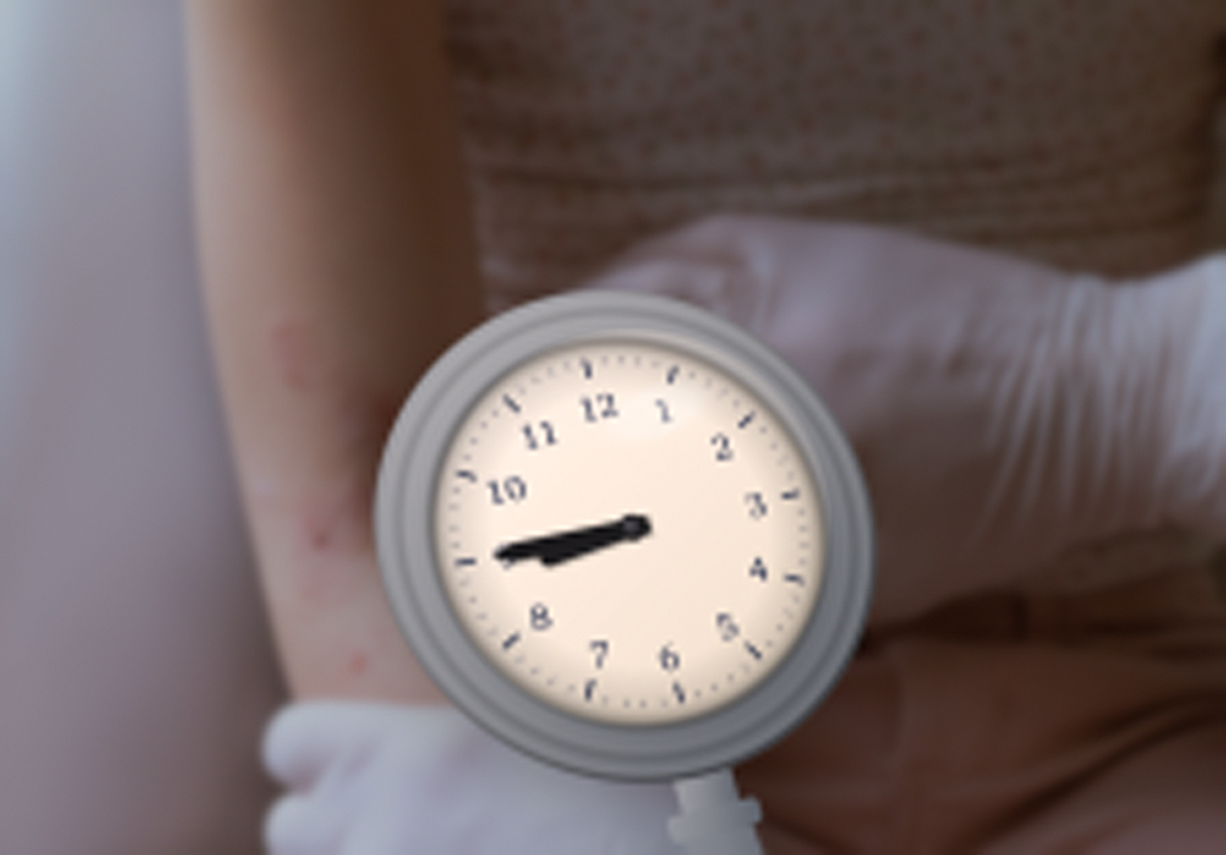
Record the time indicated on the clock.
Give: 8:45
